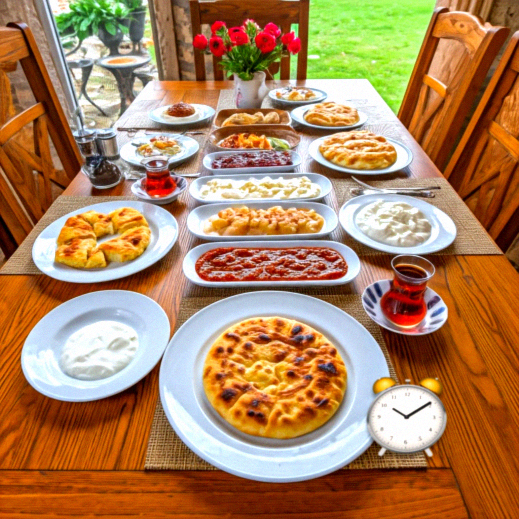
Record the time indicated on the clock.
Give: 10:09
